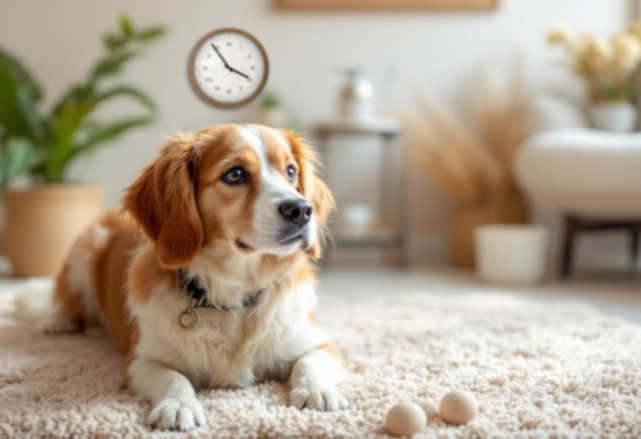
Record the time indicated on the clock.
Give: 3:54
